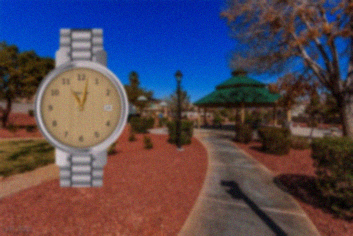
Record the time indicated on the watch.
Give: 11:02
